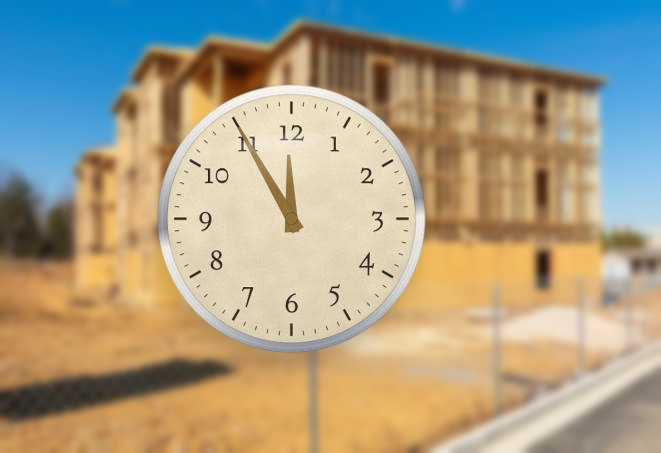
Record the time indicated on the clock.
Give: 11:55
